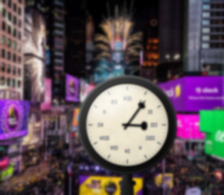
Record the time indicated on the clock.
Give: 3:06
